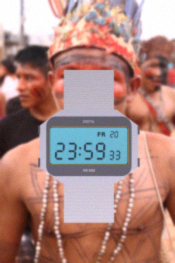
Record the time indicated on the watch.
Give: 23:59:33
